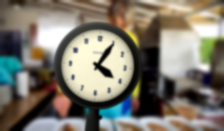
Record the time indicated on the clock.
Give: 4:05
